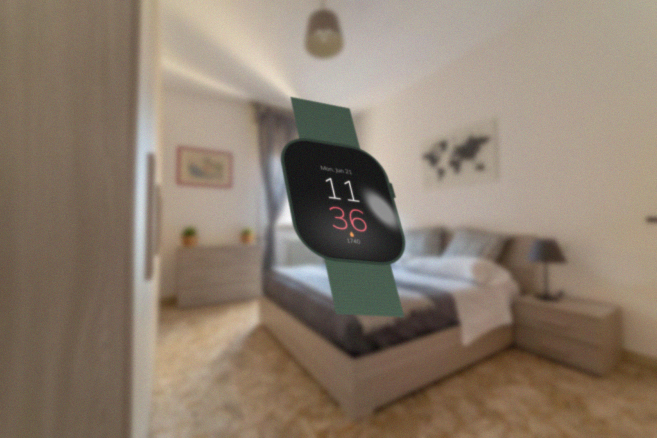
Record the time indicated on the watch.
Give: 11:36
